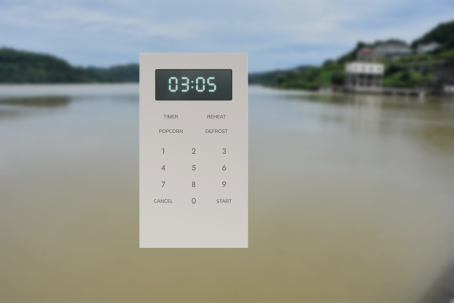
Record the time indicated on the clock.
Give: 3:05
